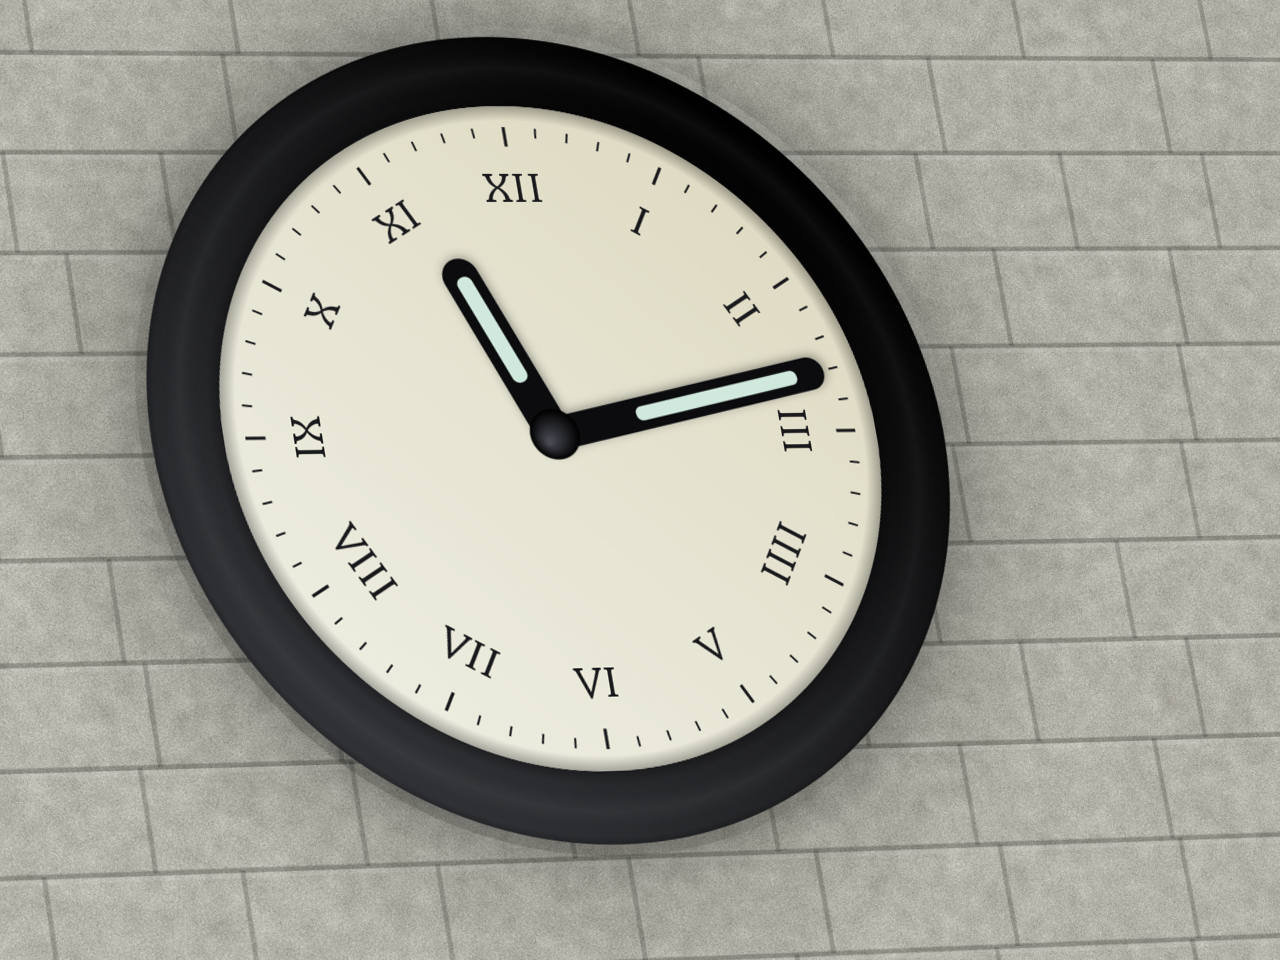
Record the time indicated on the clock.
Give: 11:13
